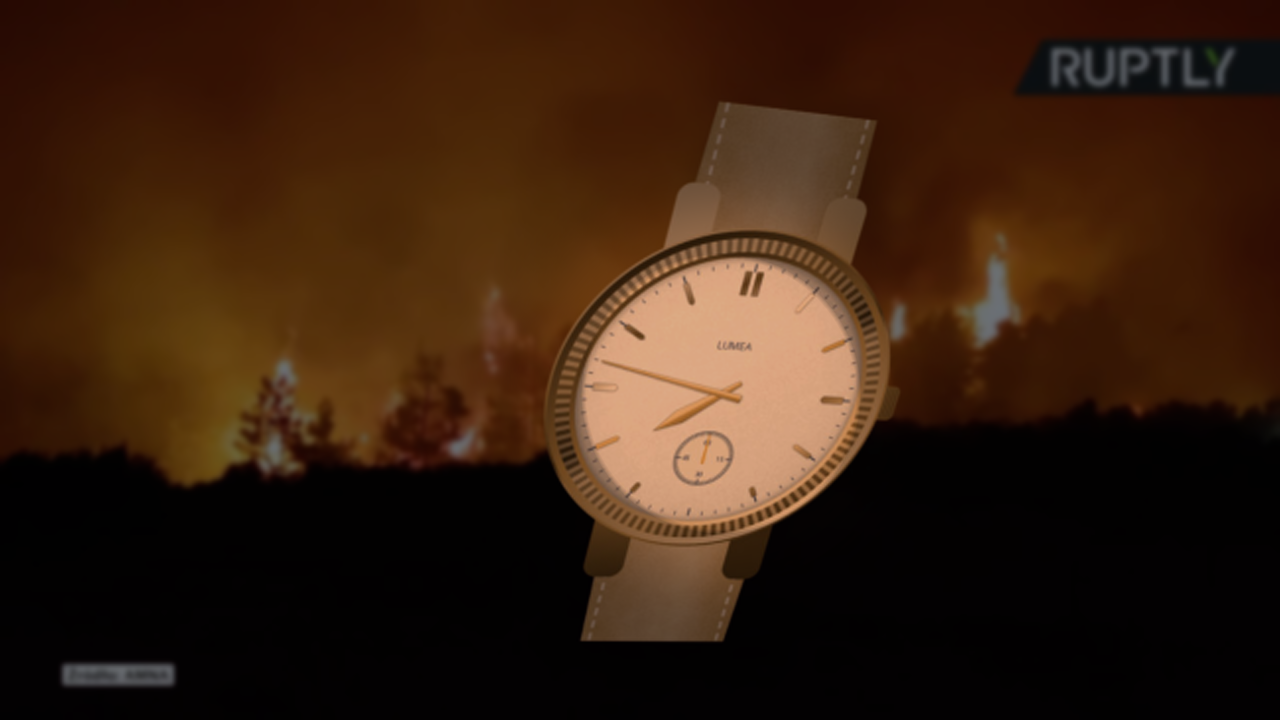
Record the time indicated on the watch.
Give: 7:47
